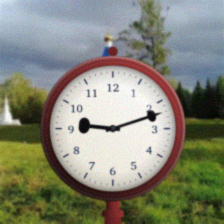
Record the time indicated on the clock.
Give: 9:12
